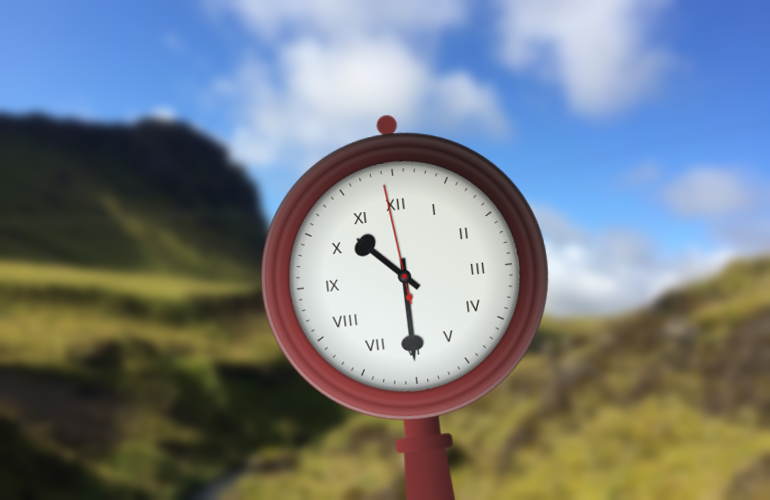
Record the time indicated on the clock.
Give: 10:29:59
